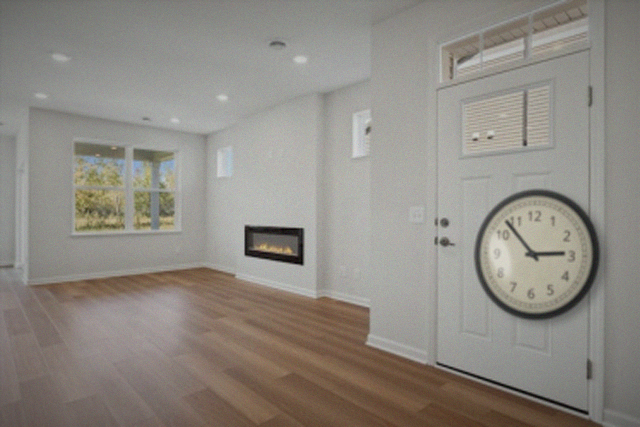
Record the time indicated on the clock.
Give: 2:53
